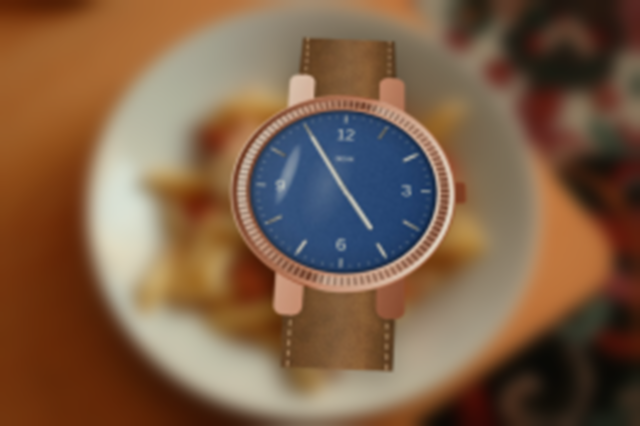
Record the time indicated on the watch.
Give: 4:55
